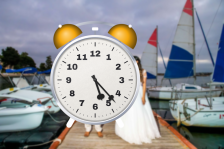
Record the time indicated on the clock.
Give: 5:23
